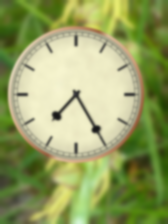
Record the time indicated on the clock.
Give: 7:25
